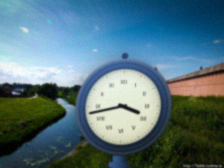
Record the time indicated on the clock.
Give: 3:43
